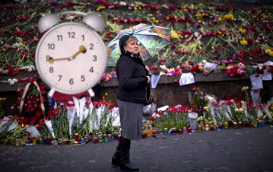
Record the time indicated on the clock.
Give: 1:44
